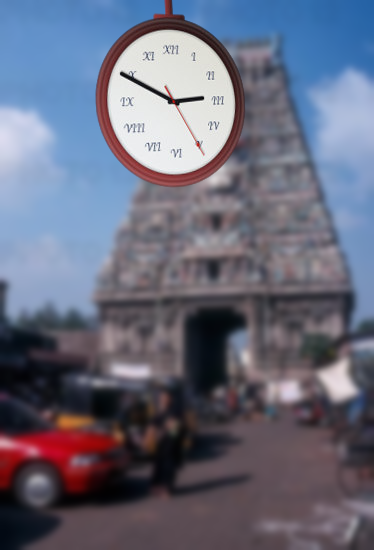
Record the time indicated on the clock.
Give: 2:49:25
